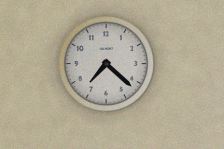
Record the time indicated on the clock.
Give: 7:22
